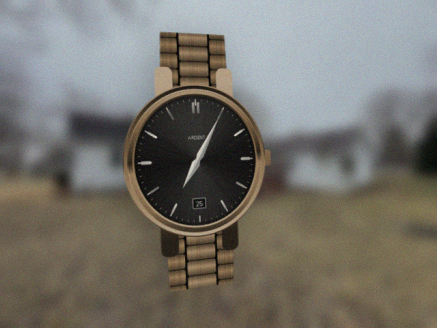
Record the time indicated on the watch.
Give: 7:05
